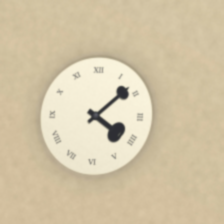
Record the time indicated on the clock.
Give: 4:08
